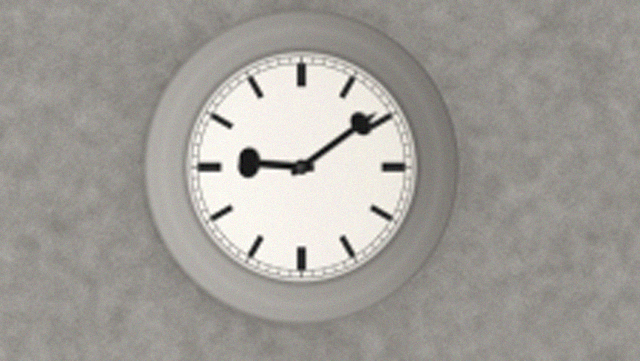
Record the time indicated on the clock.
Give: 9:09
